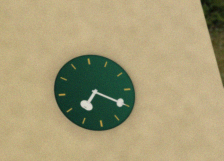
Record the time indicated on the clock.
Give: 7:20
